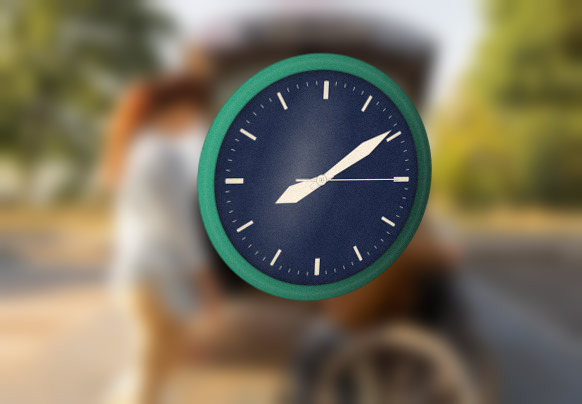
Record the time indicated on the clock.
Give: 8:09:15
